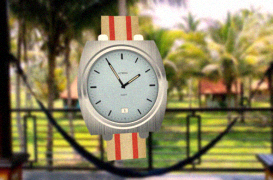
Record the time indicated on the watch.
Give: 1:55
